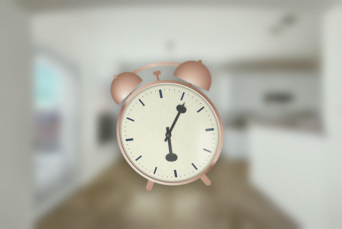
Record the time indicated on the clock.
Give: 6:06
